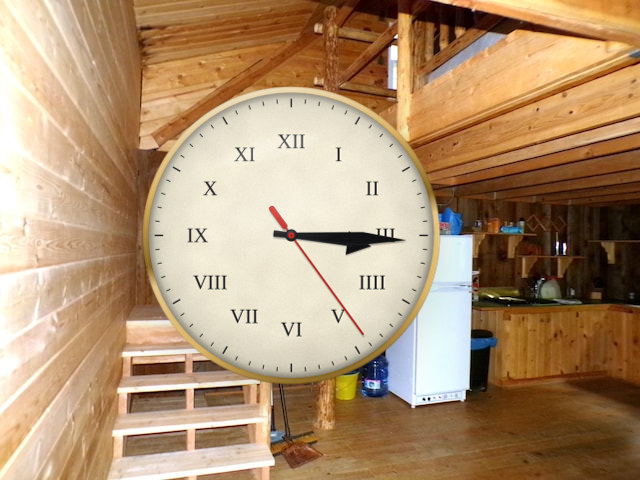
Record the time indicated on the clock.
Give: 3:15:24
